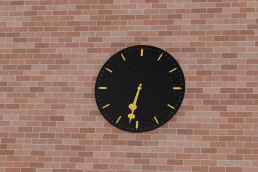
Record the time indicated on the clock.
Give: 6:32
